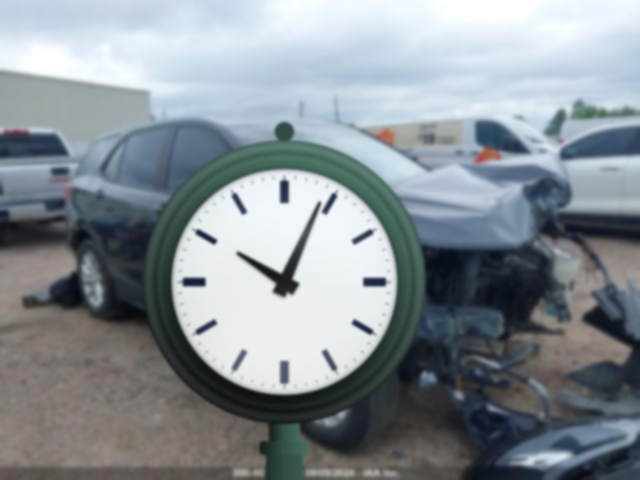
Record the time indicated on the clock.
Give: 10:04
